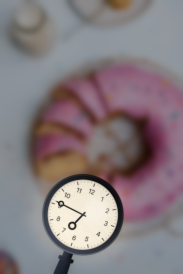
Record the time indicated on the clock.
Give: 6:46
